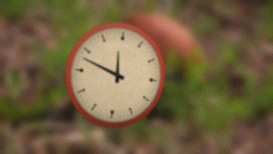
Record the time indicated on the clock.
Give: 11:48
